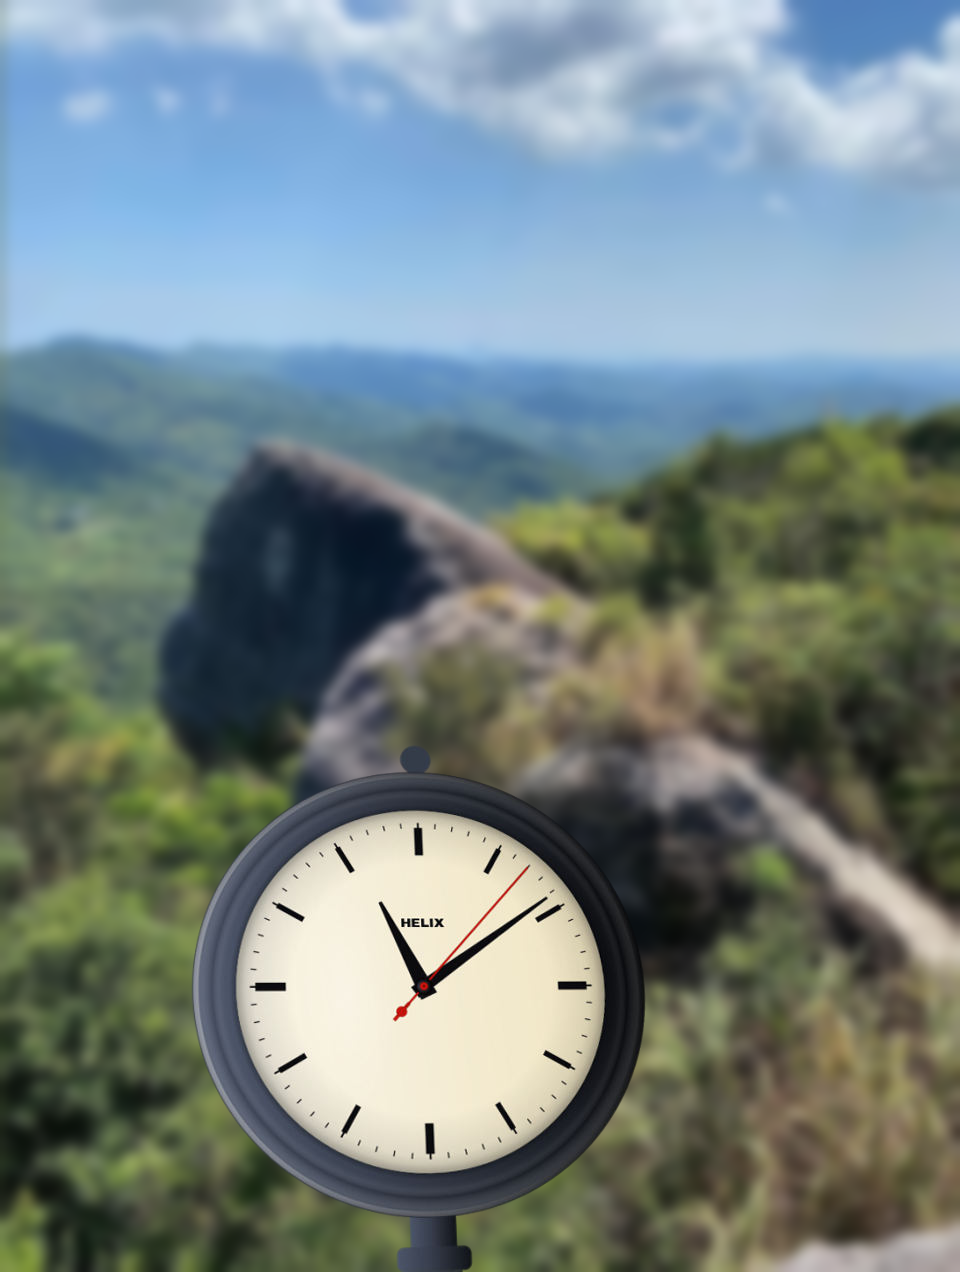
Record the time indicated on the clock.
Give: 11:09:07
